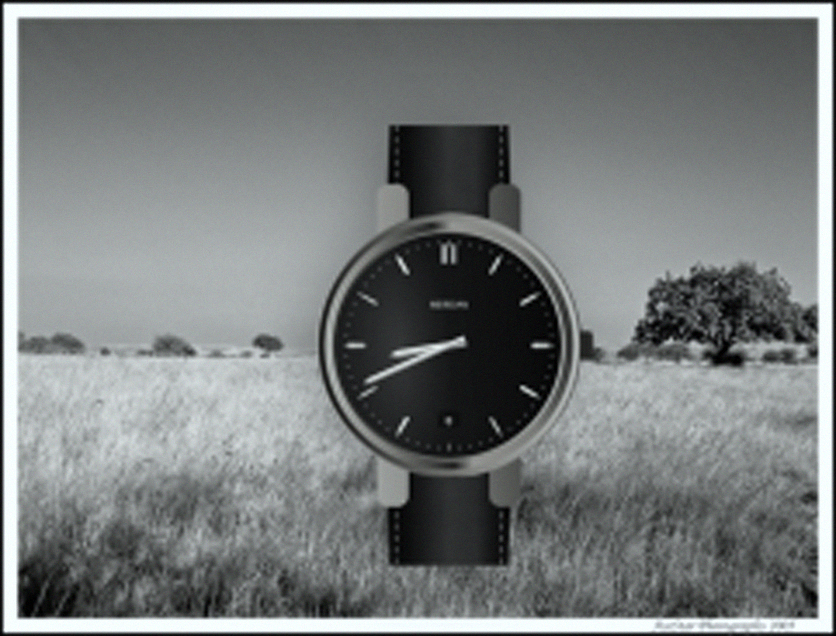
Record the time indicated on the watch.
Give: 8:41
